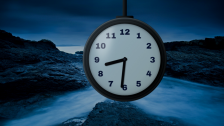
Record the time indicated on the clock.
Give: 8:31
